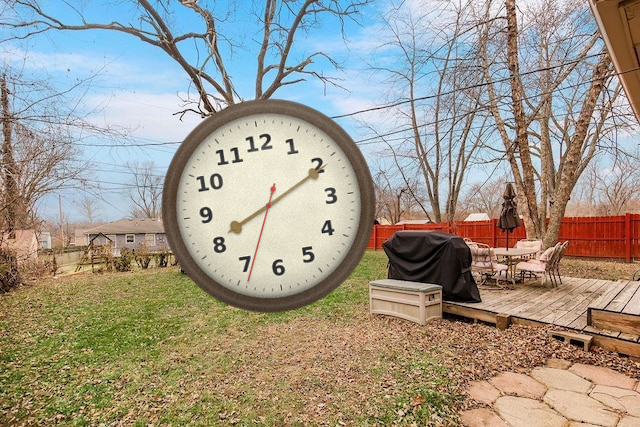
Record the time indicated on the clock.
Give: 8:10:34
